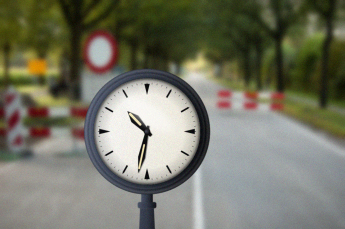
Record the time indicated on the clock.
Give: 10:32
